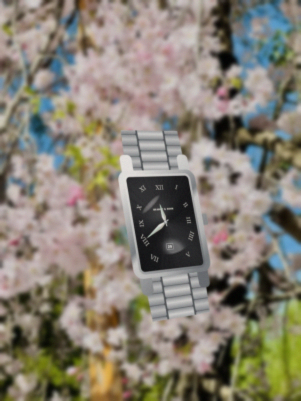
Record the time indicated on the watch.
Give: 11:40
